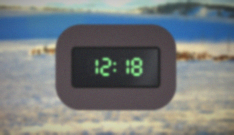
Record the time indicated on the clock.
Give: 12:18
